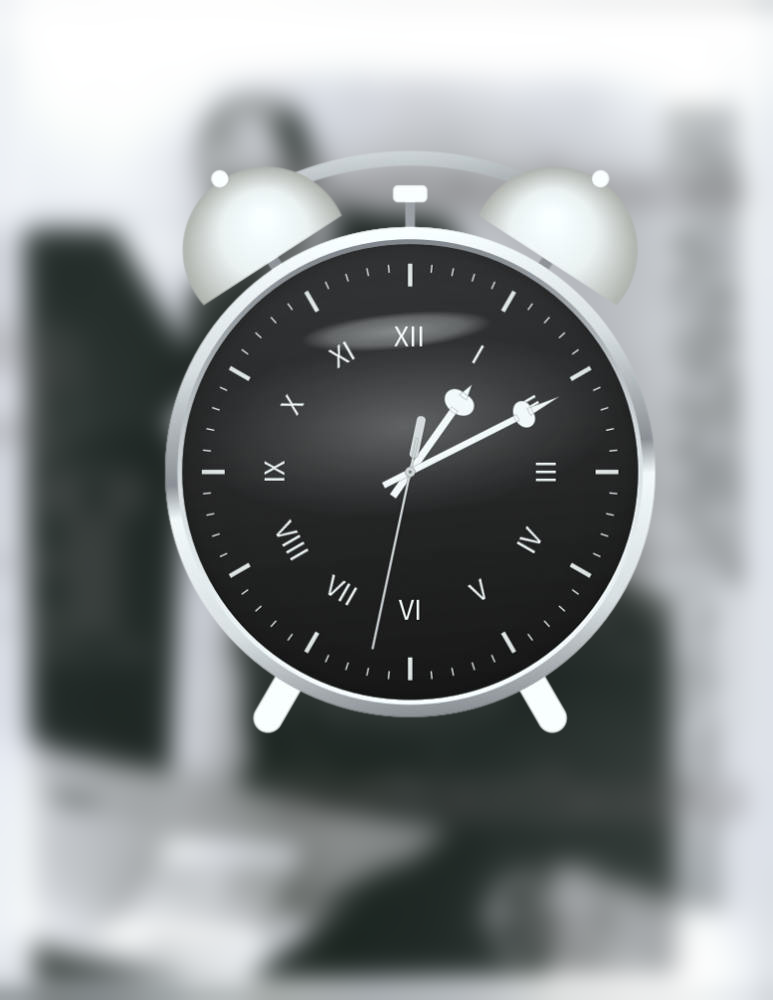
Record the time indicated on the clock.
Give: 1:10:32
